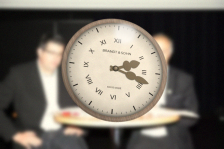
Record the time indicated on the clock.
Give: 2:18
